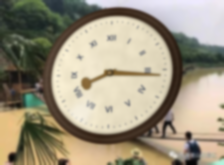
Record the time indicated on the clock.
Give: 8:16
